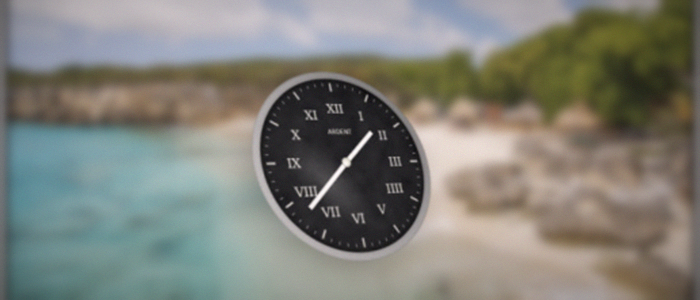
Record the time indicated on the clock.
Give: 1:38
